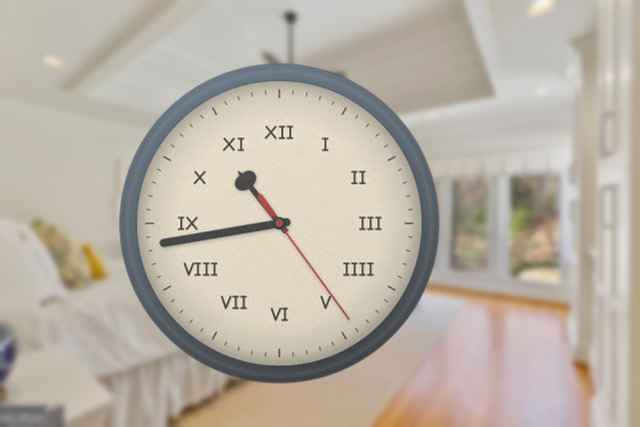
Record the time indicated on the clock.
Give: 10:43:24
